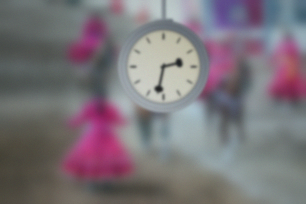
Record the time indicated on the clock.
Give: 2:32
